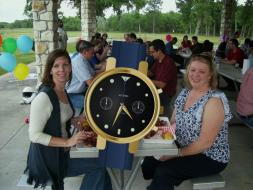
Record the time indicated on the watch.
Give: 4:33
